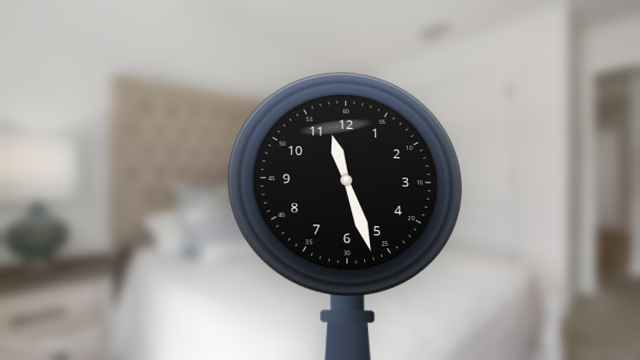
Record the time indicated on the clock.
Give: 11:27
